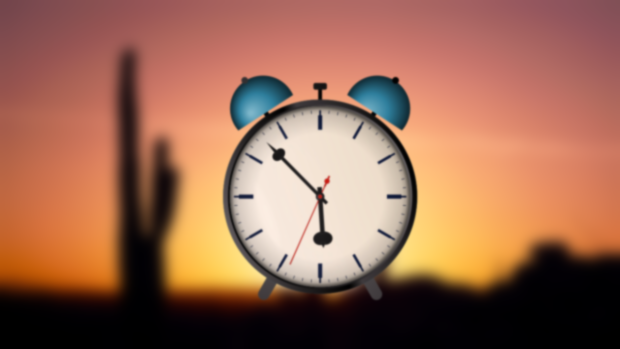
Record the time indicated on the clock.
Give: 5:52:34
